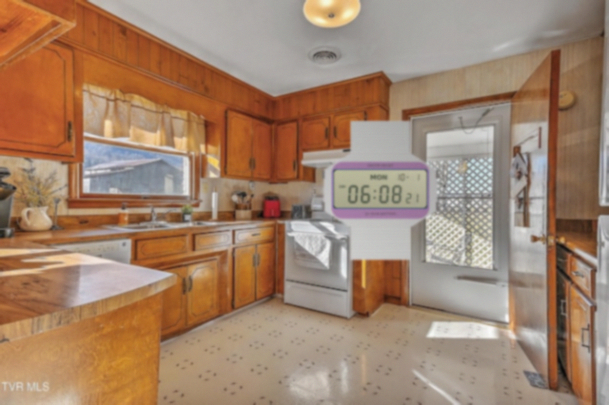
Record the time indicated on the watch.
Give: 6:08
